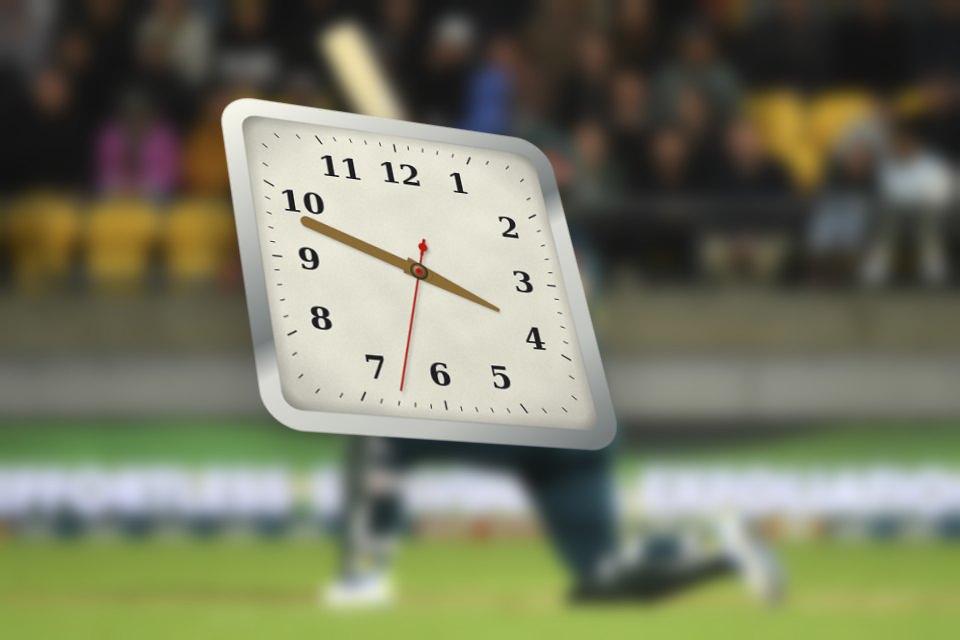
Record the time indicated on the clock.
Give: 3:48:33
